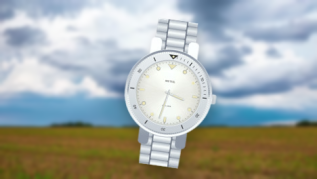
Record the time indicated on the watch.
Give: 3:32
